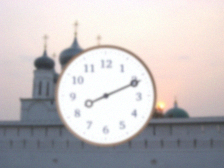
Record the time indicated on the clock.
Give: 8:11
